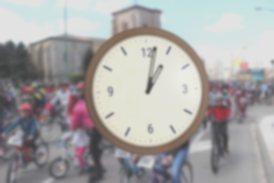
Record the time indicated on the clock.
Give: 1:02
